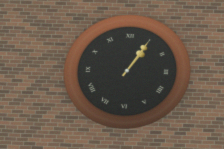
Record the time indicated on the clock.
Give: 1:05
